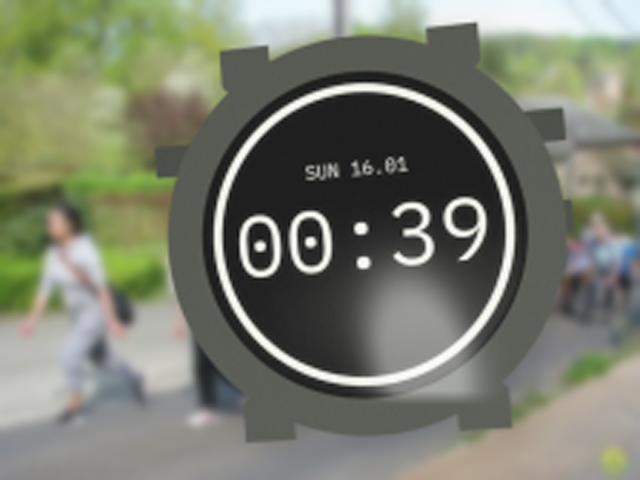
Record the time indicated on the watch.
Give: 0:39
